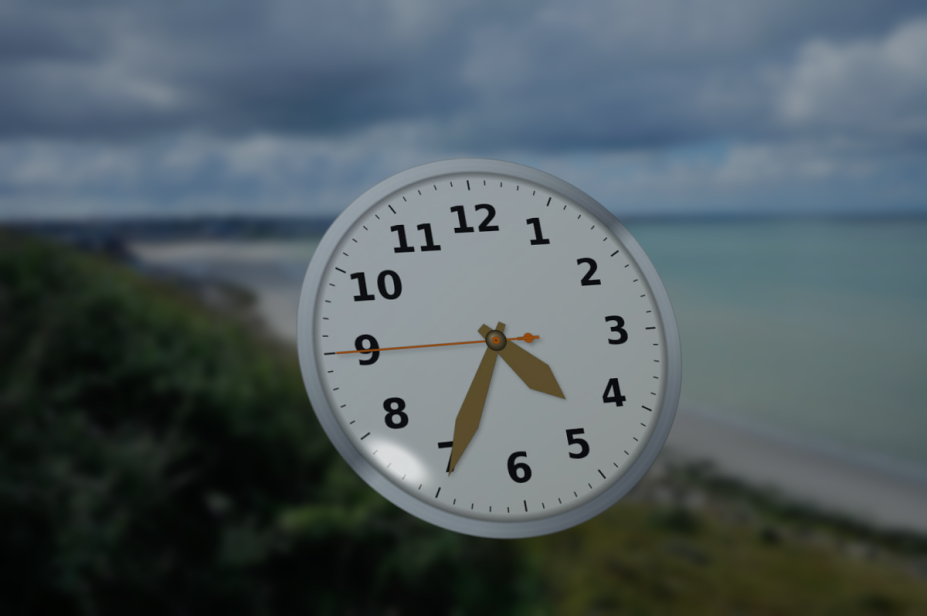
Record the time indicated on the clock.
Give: 4:34:45
